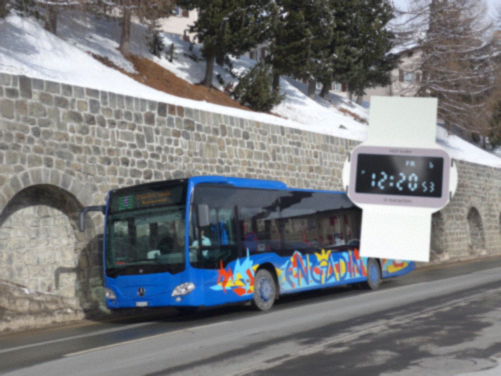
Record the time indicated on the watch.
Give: 12:20
